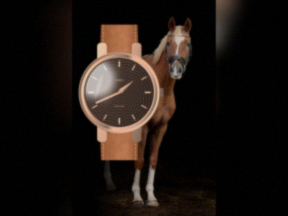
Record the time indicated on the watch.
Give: 1:41
